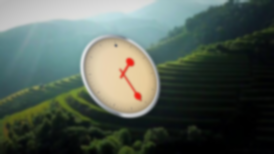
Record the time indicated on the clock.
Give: 1:26
